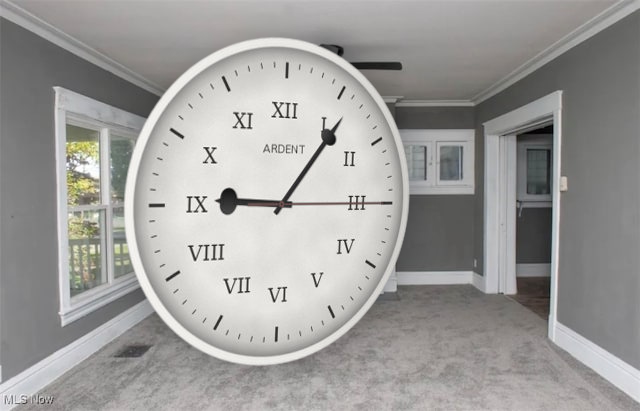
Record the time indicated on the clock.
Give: 9:06:15
